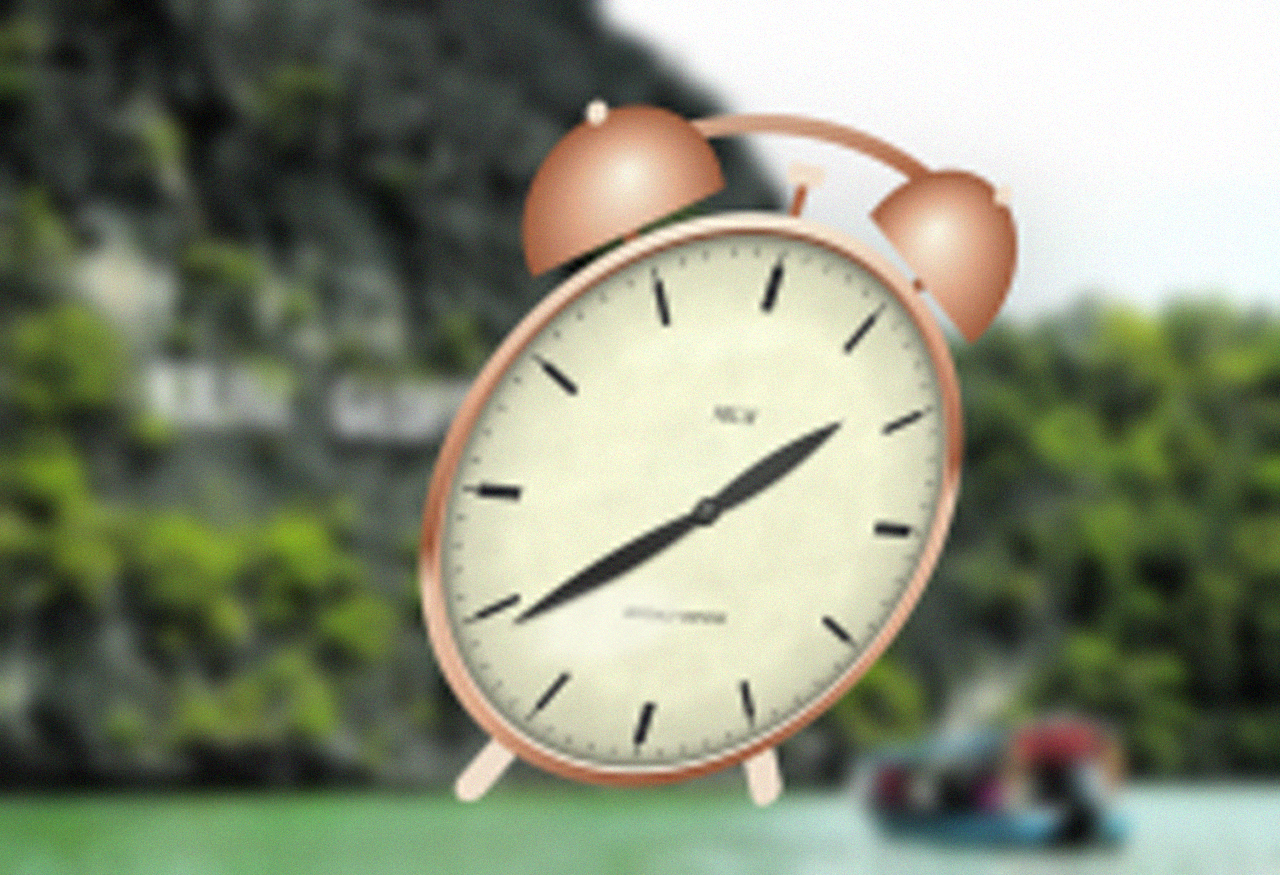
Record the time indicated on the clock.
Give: 1:39
